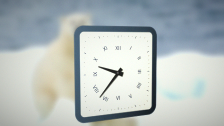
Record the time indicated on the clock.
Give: 9:37
